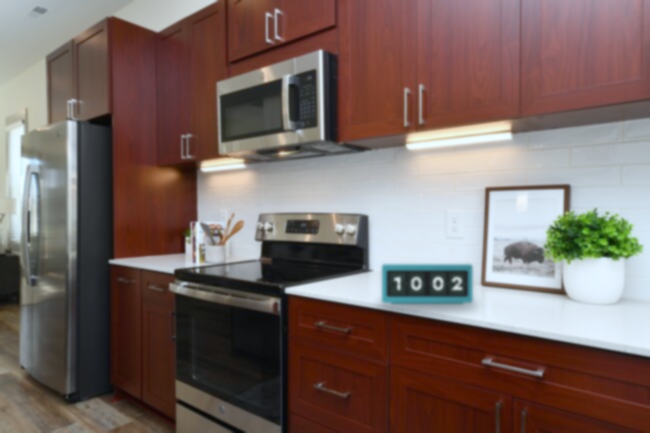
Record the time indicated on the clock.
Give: 10:02
